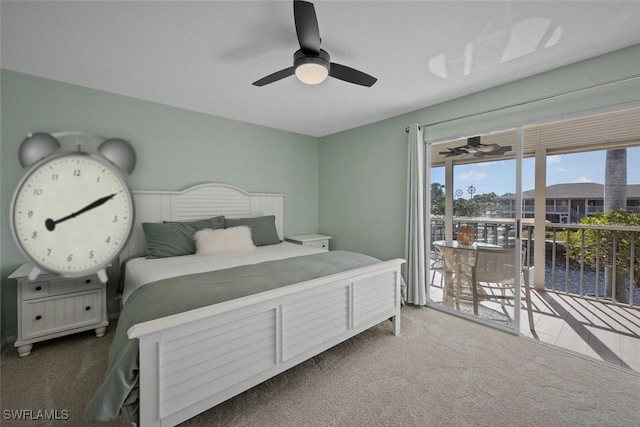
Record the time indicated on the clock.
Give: 8:10
